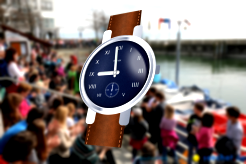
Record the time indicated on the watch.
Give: 8:59
